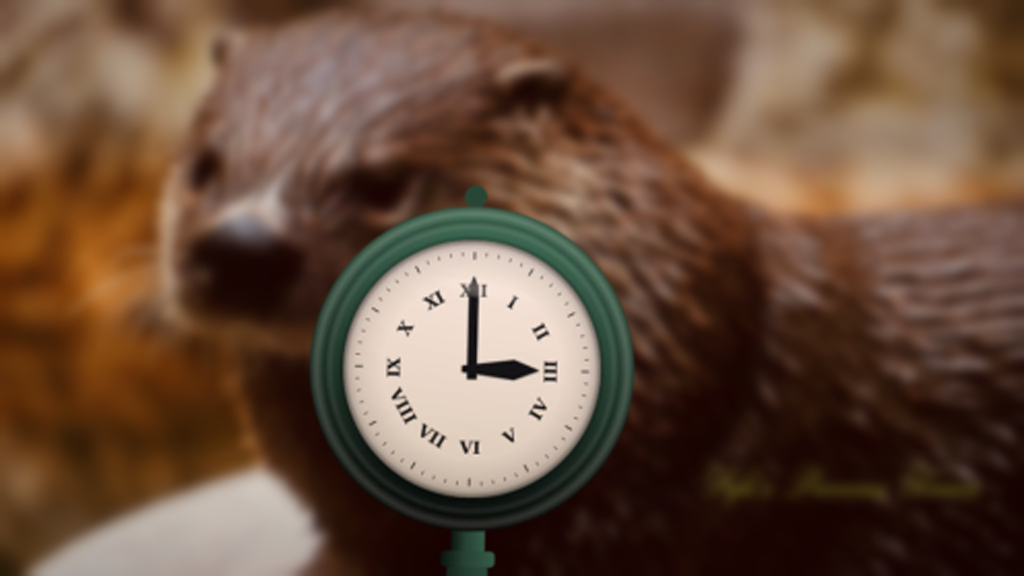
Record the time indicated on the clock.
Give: 3:00
